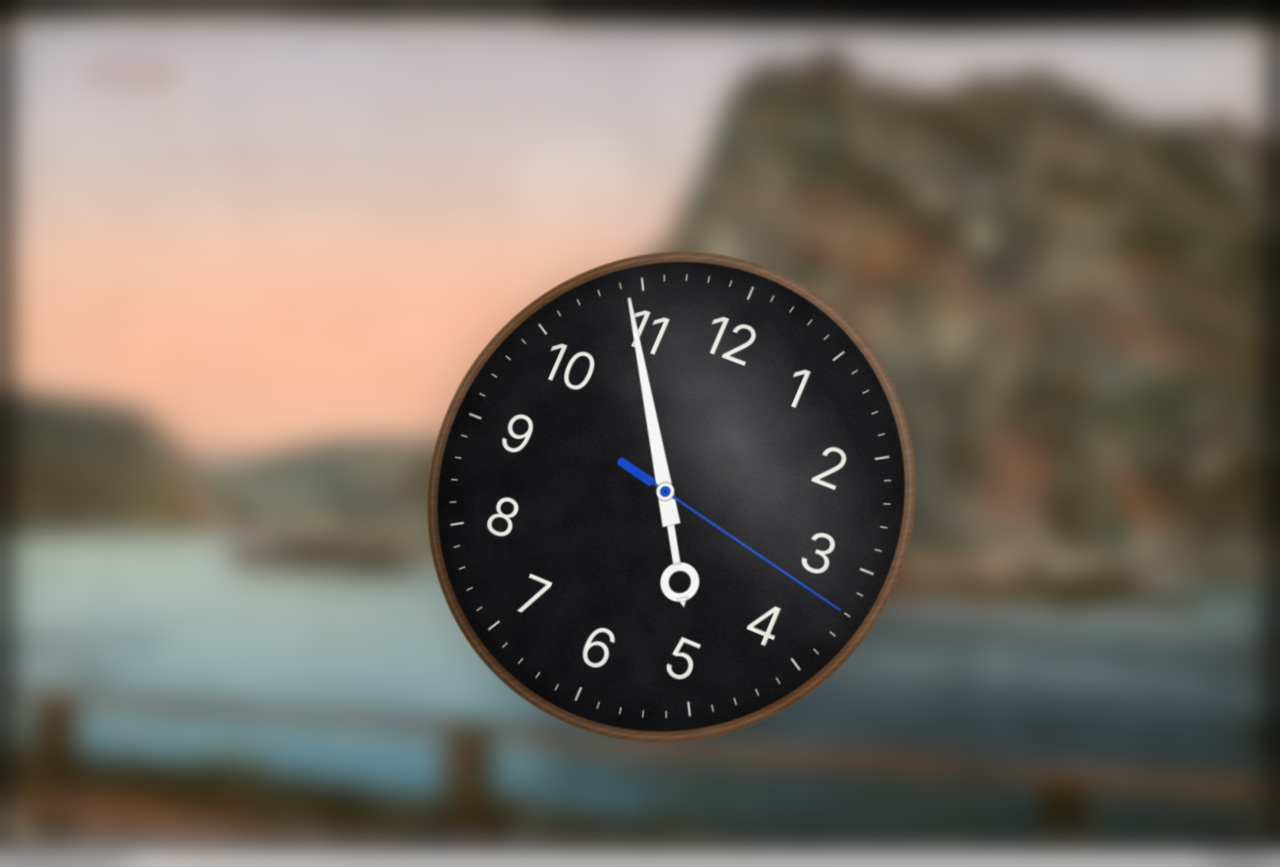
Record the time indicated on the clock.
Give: 4:54:17
